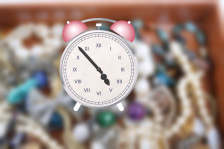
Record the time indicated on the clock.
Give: 4:53
